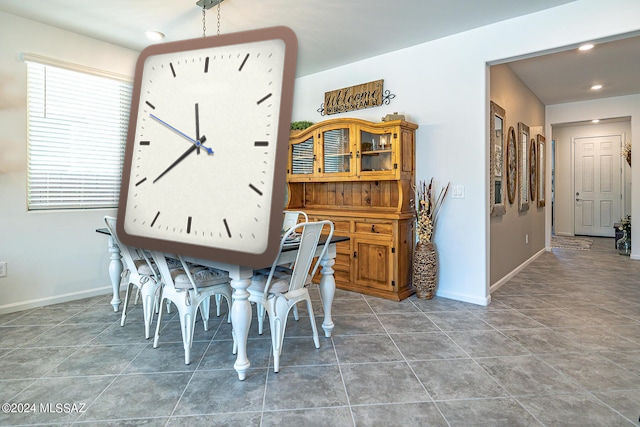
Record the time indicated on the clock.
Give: 11:38:49
